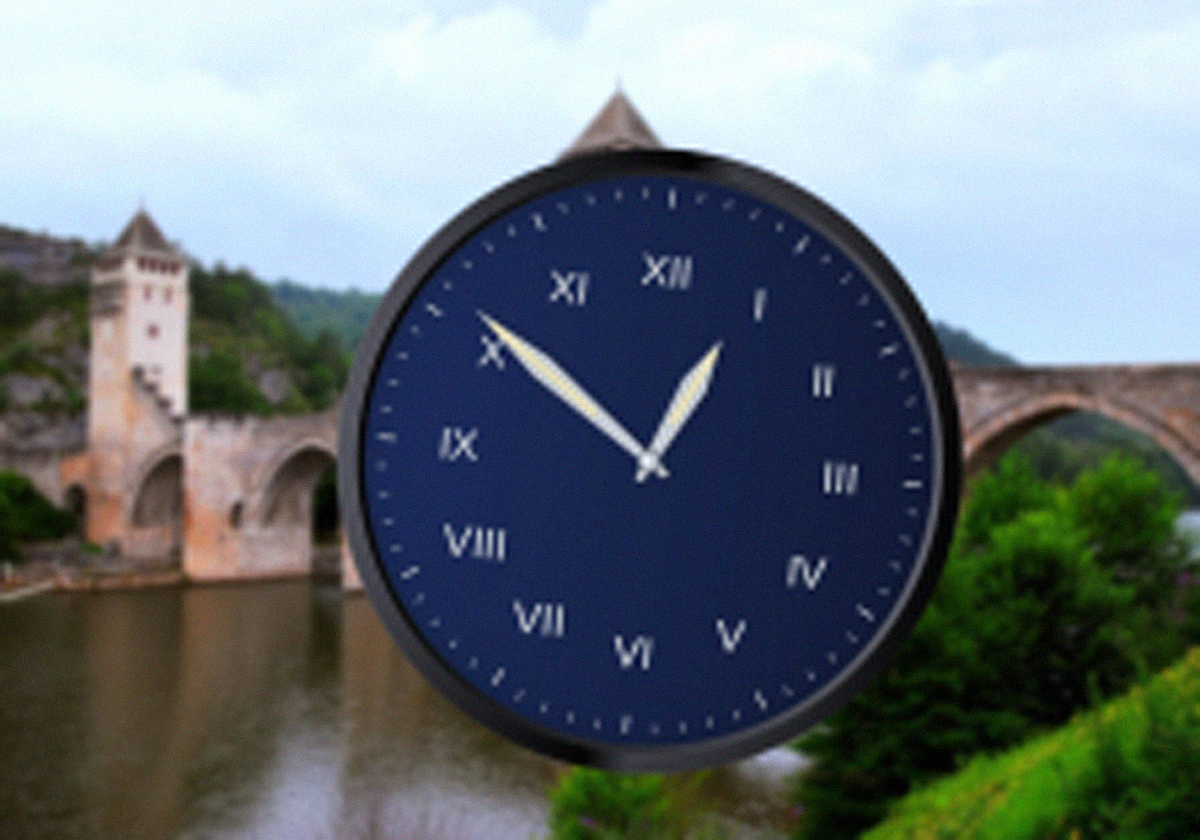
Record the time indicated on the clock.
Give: 12:51
